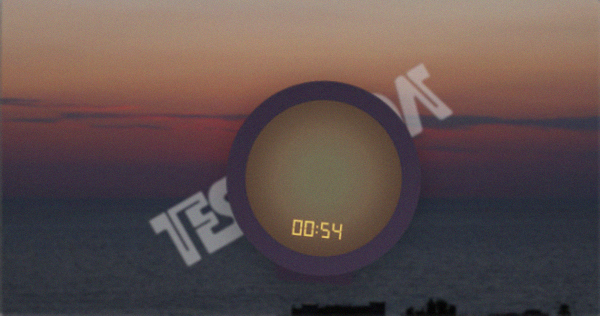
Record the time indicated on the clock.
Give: 0:54
